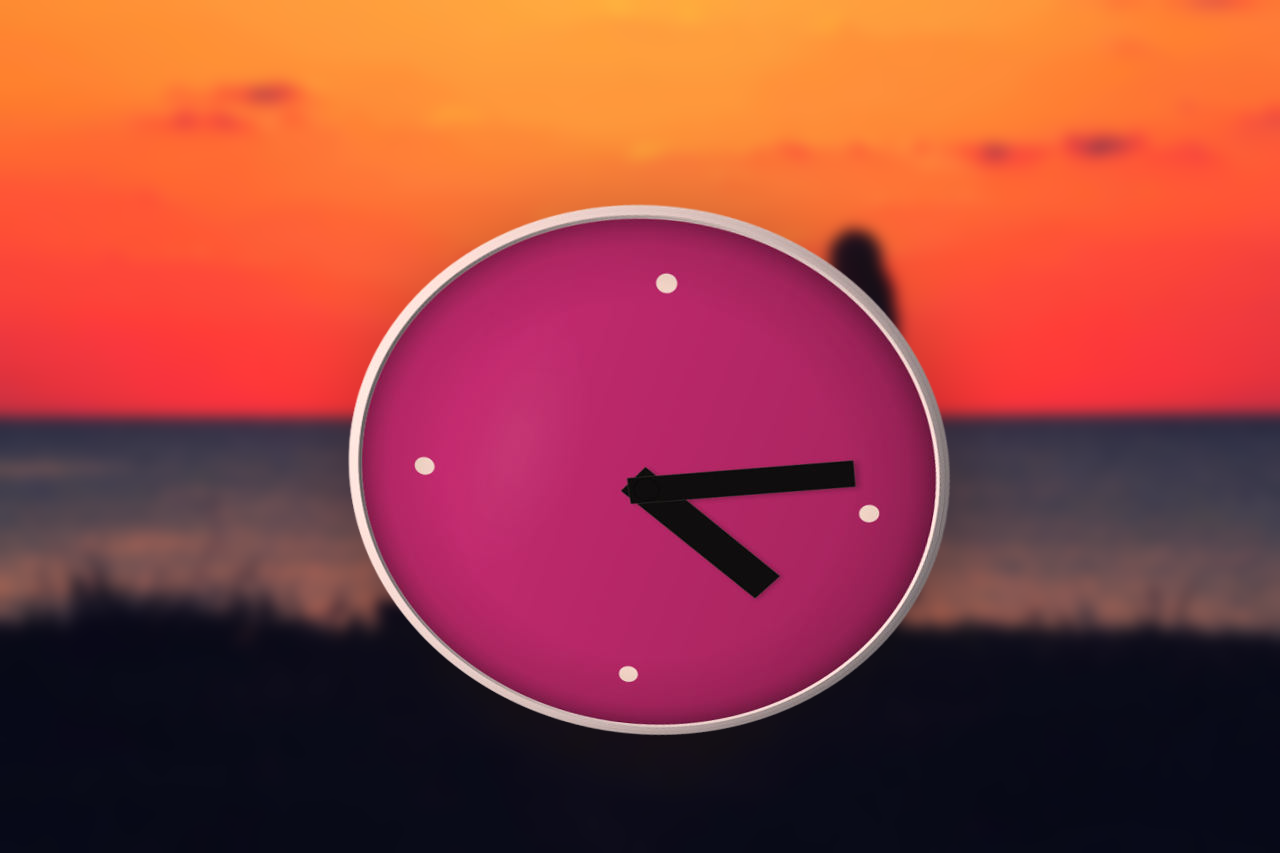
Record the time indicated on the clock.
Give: 4:13
